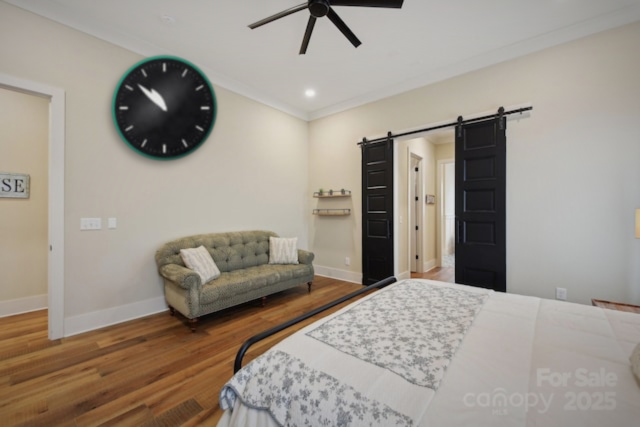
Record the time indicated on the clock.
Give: 10:52
